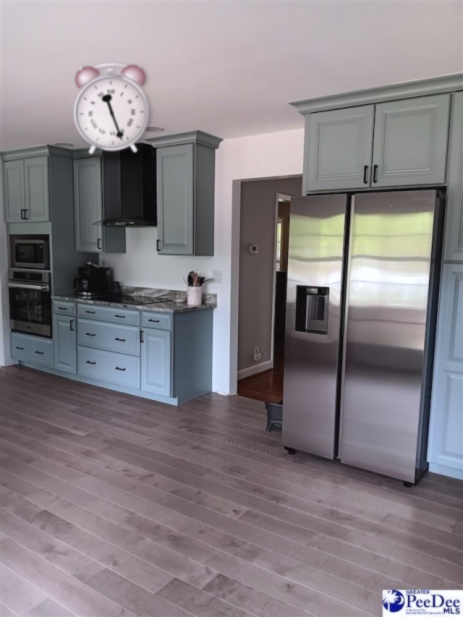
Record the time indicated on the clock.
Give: 11:27
